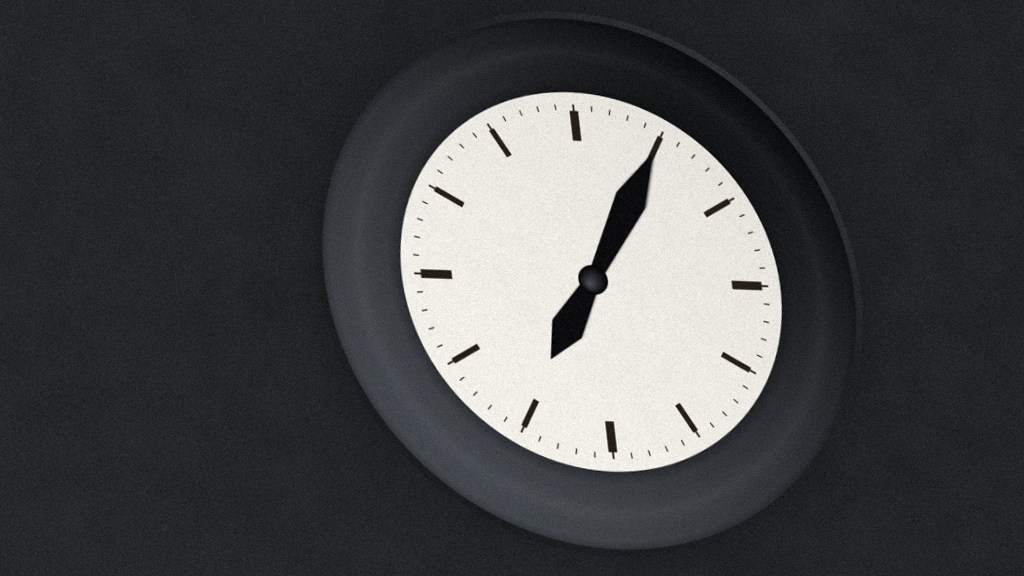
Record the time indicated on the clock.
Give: 7:05
